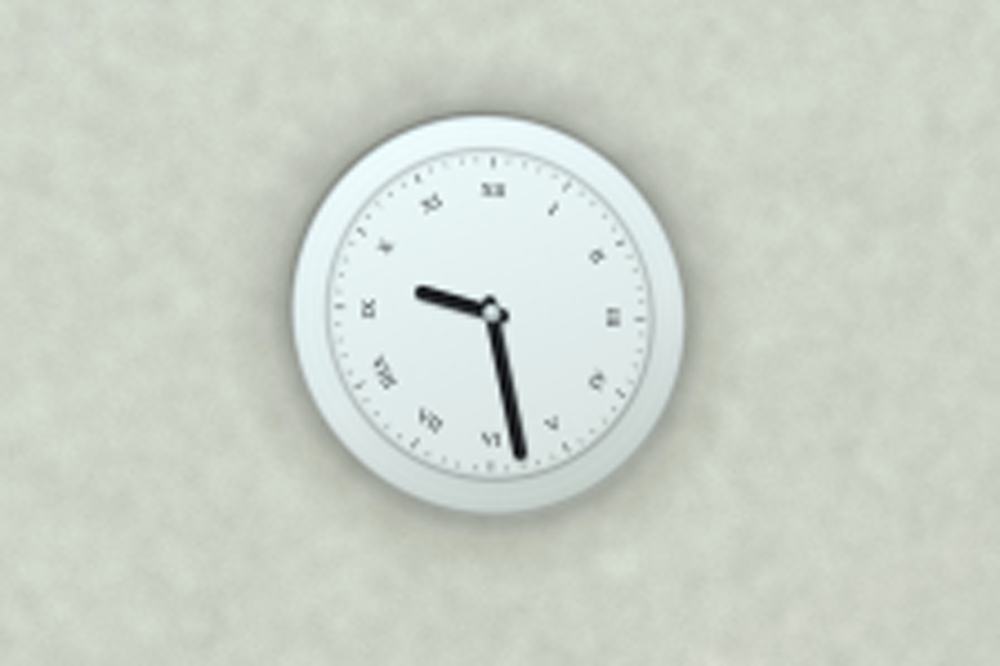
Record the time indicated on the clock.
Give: 9:28
